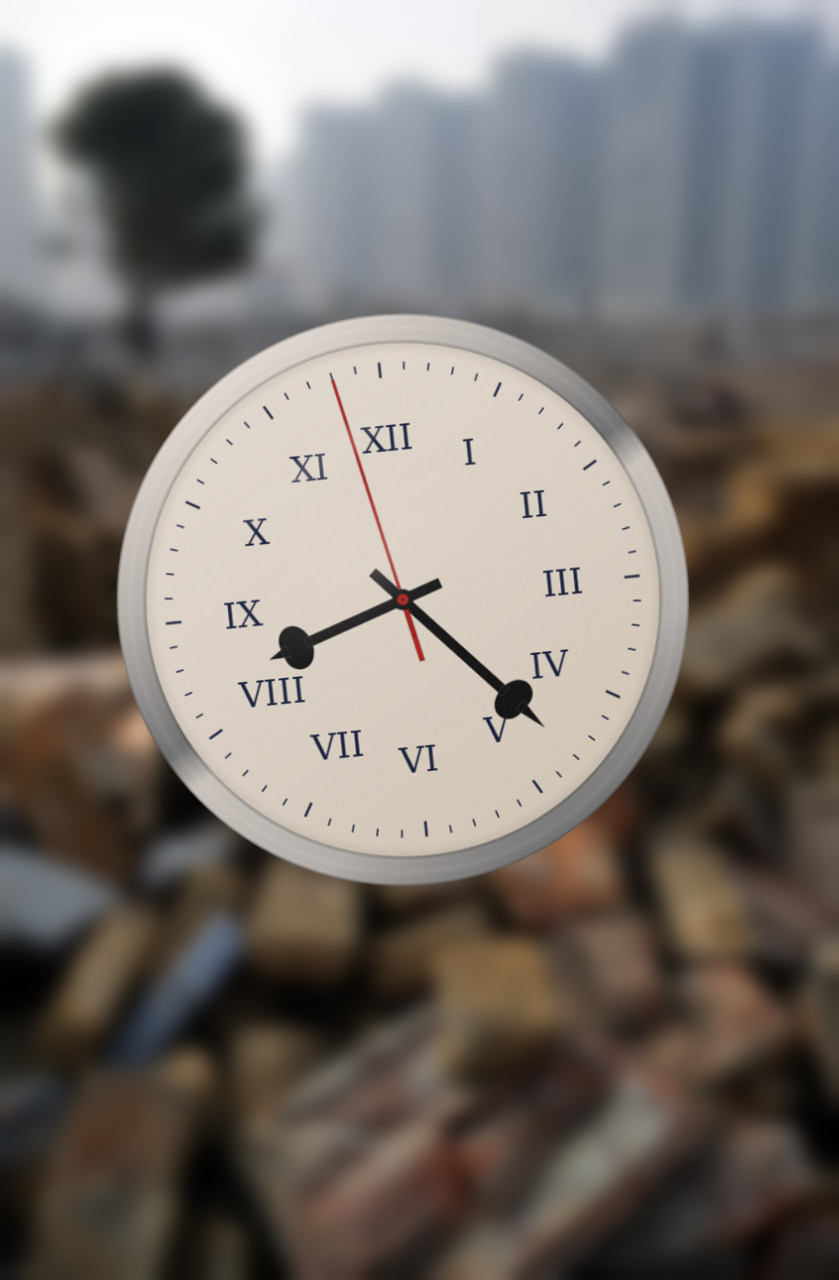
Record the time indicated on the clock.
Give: 8:22:58
